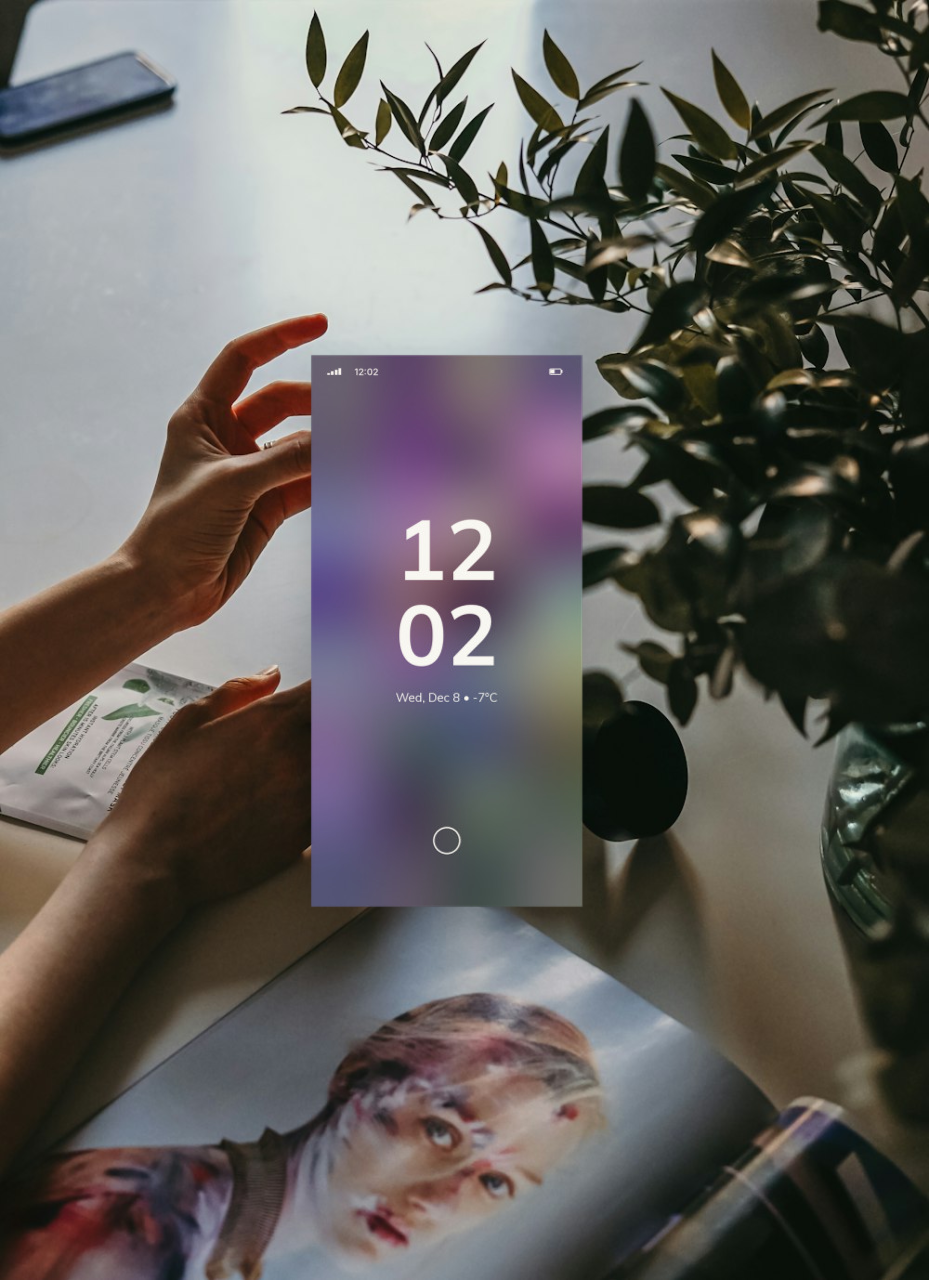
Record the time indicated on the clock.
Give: 12:02
